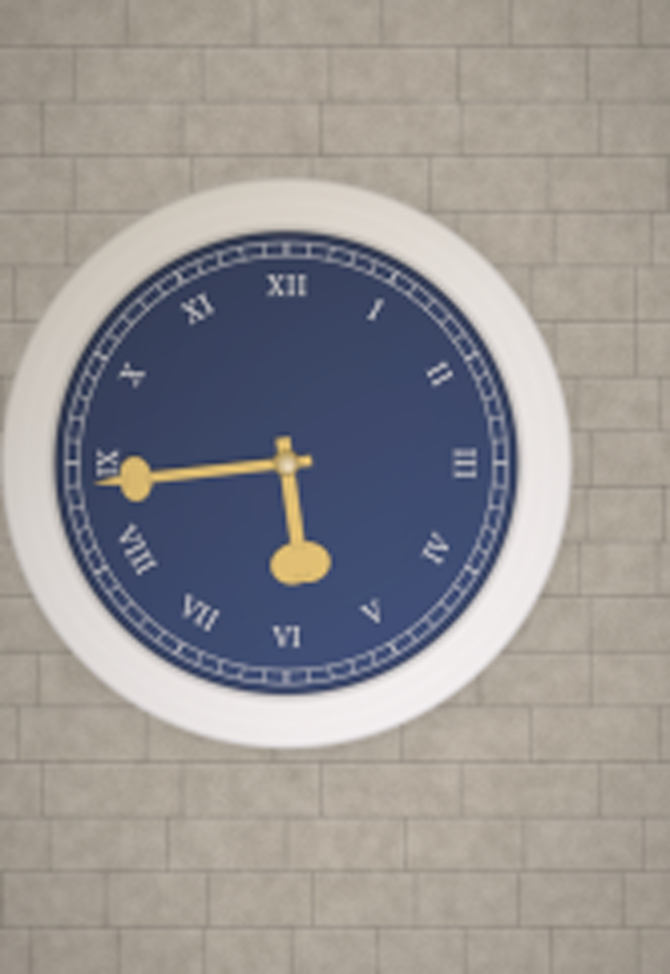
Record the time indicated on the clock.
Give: 5:44
